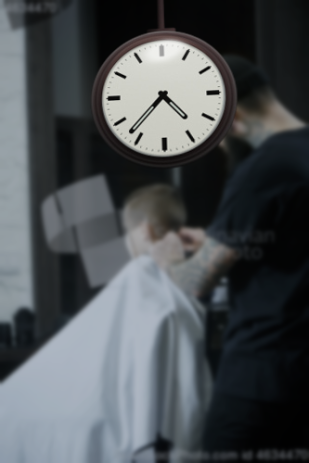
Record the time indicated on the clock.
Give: 4:37
